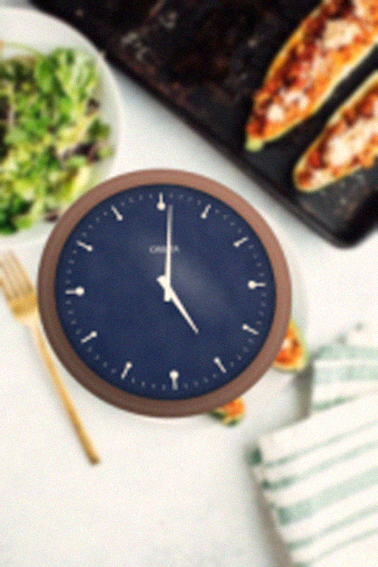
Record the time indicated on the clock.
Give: 5:01
